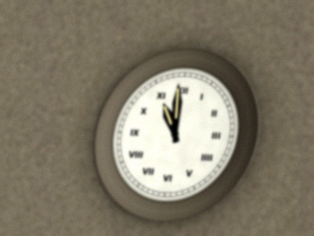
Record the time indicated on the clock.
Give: 10:59
